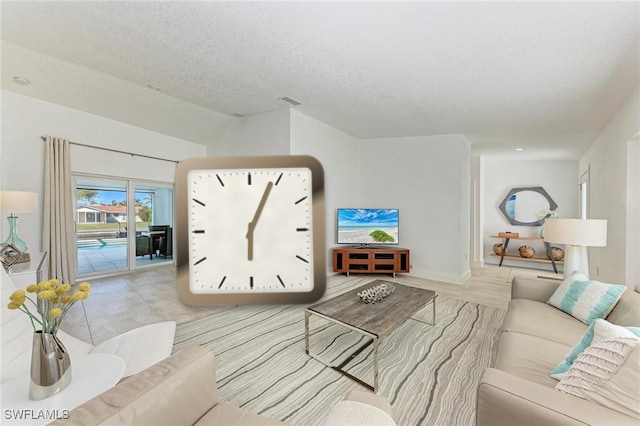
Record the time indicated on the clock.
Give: 6:04
